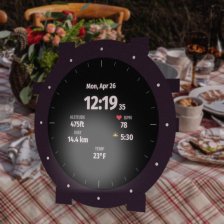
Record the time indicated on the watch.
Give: 12:19:35
